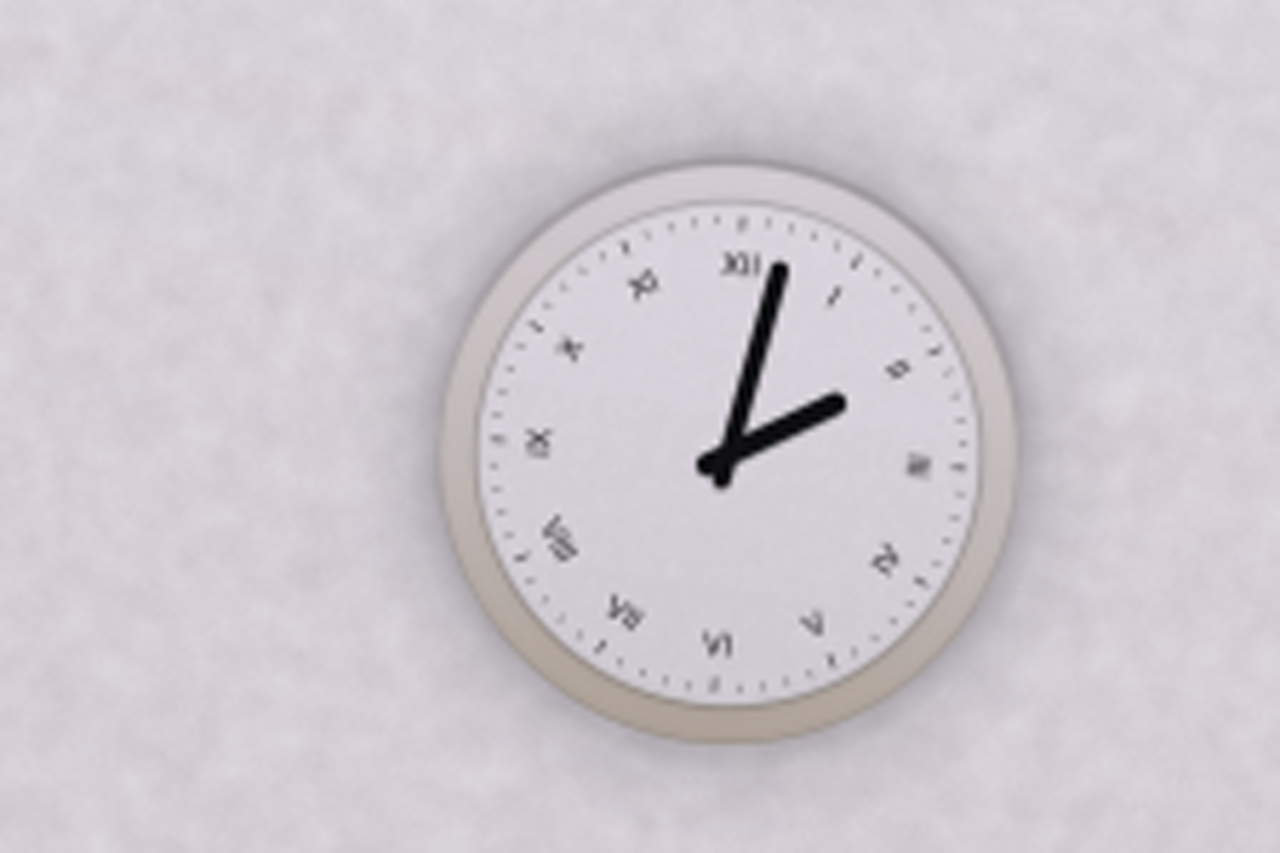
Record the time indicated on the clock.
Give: 2:02
